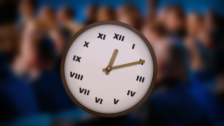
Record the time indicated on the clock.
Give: 12:10
